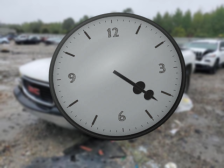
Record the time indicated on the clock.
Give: 4:22
